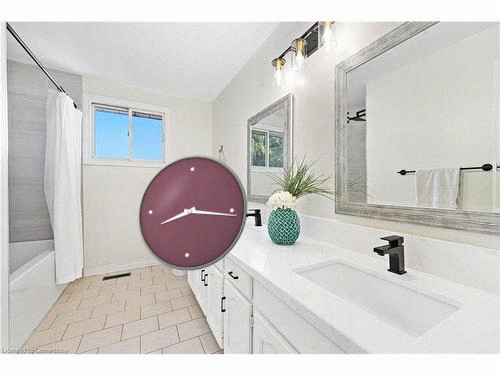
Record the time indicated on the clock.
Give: 8:16
